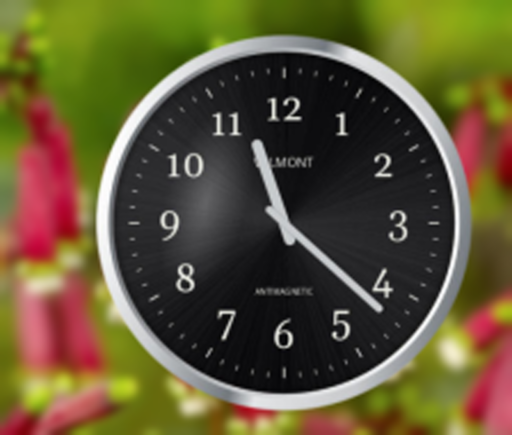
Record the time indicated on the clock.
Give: 11:22
